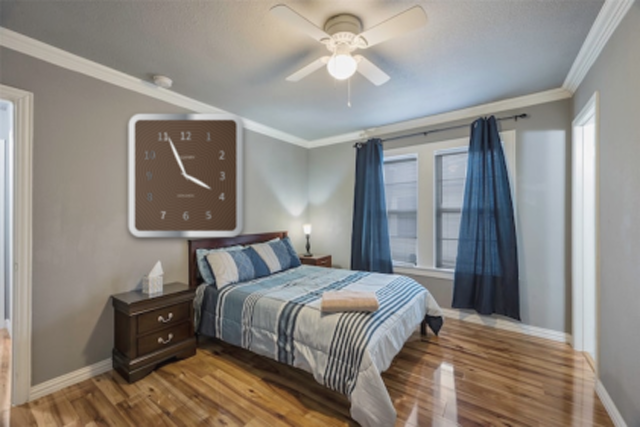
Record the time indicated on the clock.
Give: 3:56
